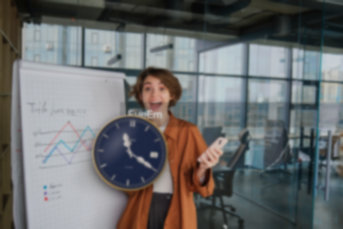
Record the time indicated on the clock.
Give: 11:20
